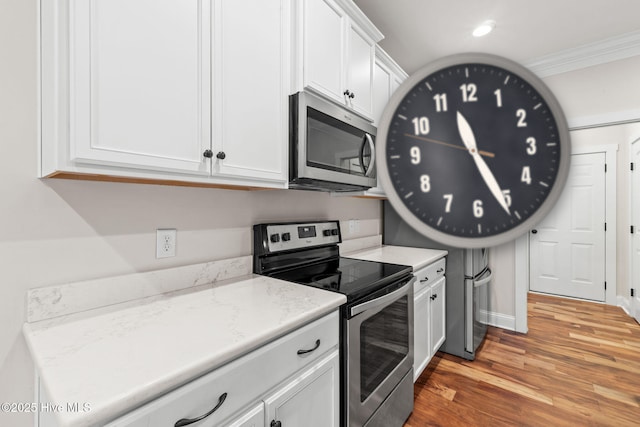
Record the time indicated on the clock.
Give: 11:25:48
